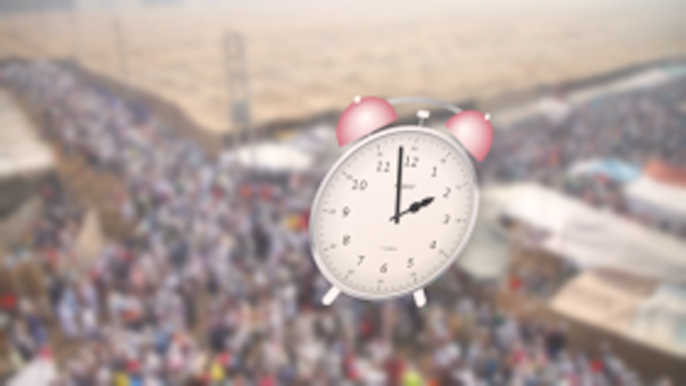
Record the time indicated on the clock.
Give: 1:58
